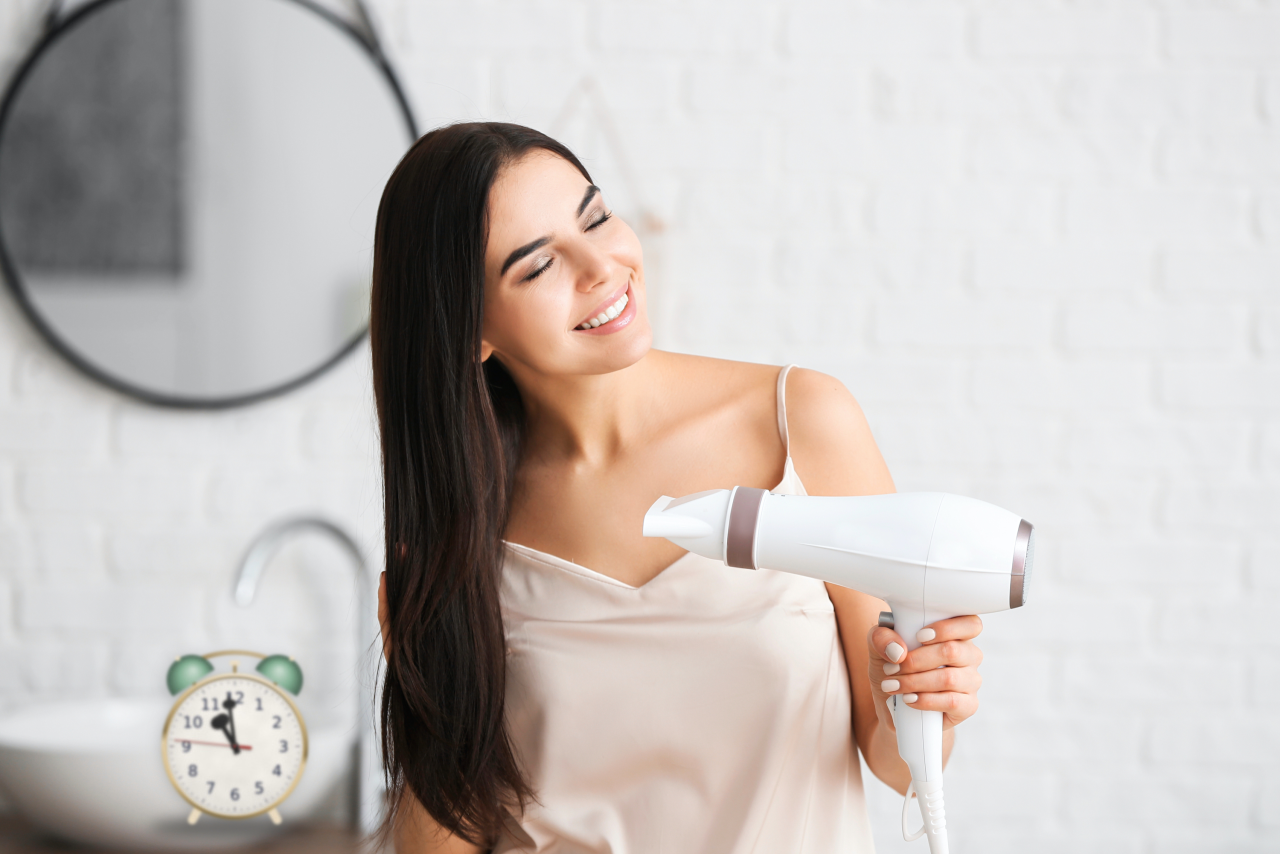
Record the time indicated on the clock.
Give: 10:58:46
